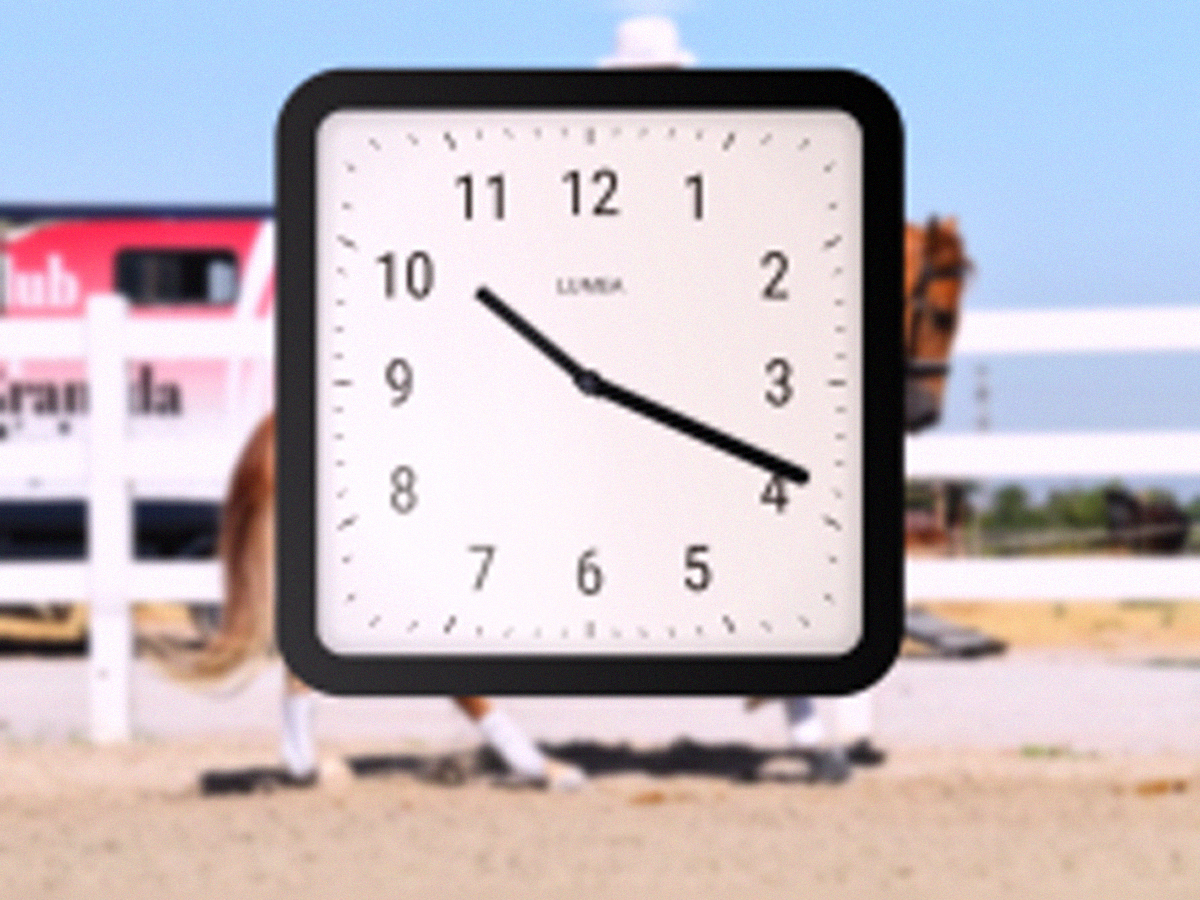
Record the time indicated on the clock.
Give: 10:19
